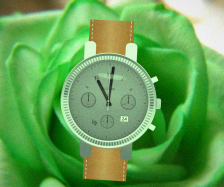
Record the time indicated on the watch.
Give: 11:01
